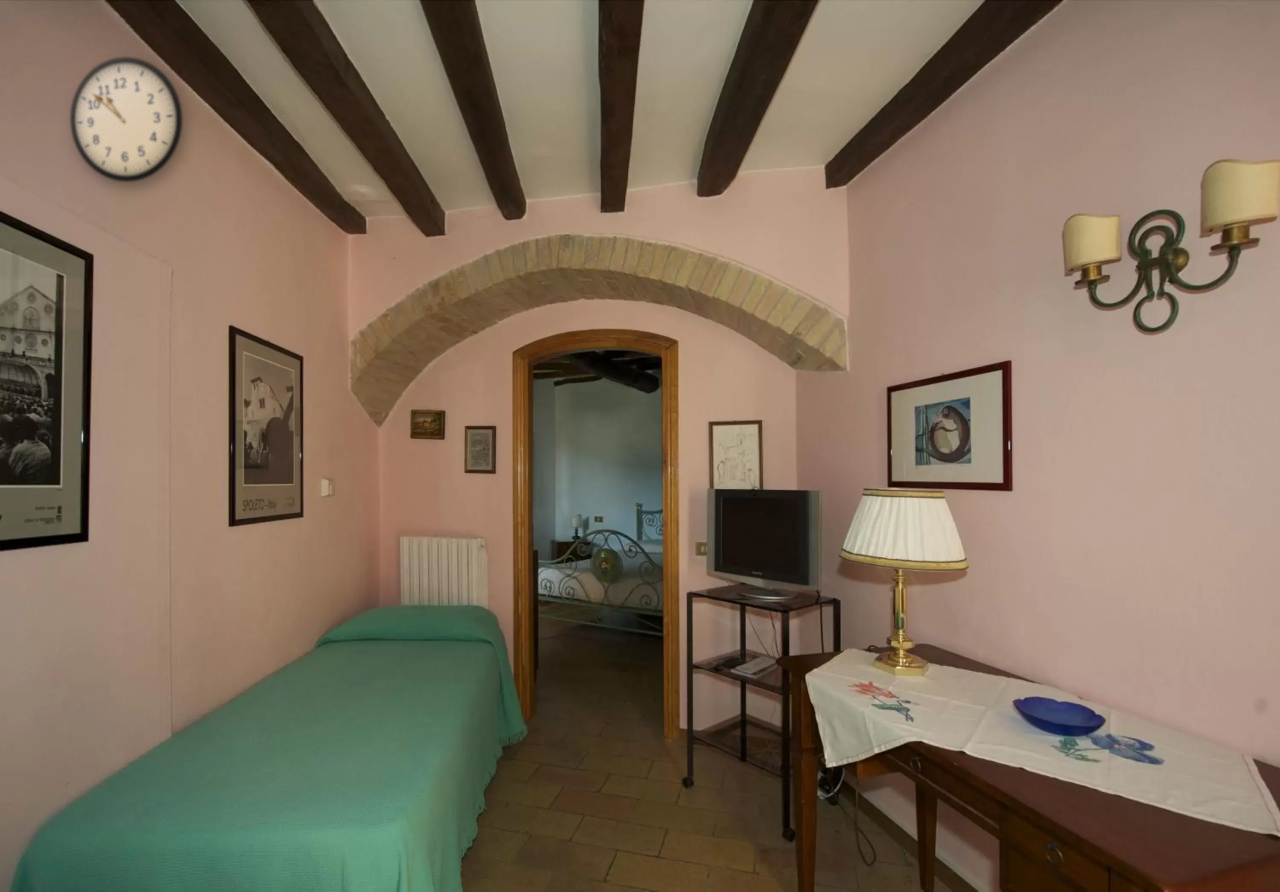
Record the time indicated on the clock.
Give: 10:52
